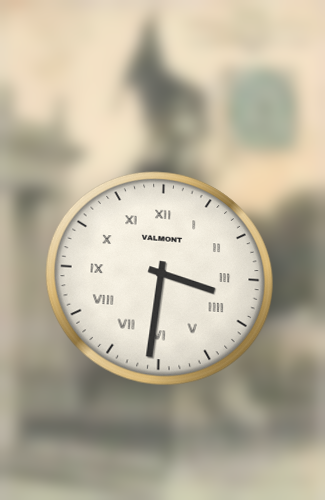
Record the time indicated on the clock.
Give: 3:31
